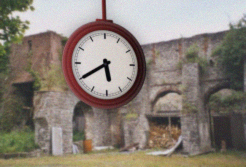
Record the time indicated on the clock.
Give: 5:40
